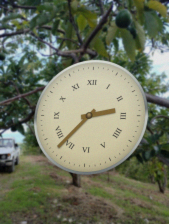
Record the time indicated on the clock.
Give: 2:37
